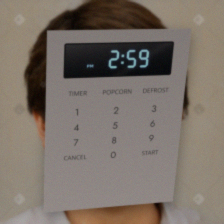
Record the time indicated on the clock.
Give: 2:59
